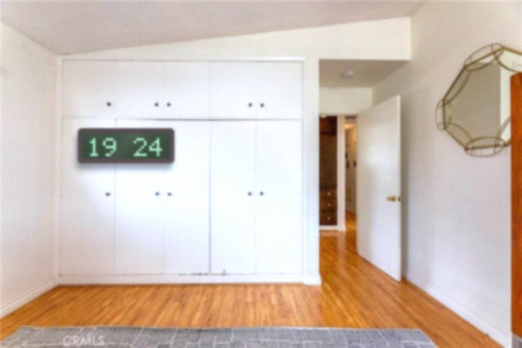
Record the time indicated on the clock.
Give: 19:24
